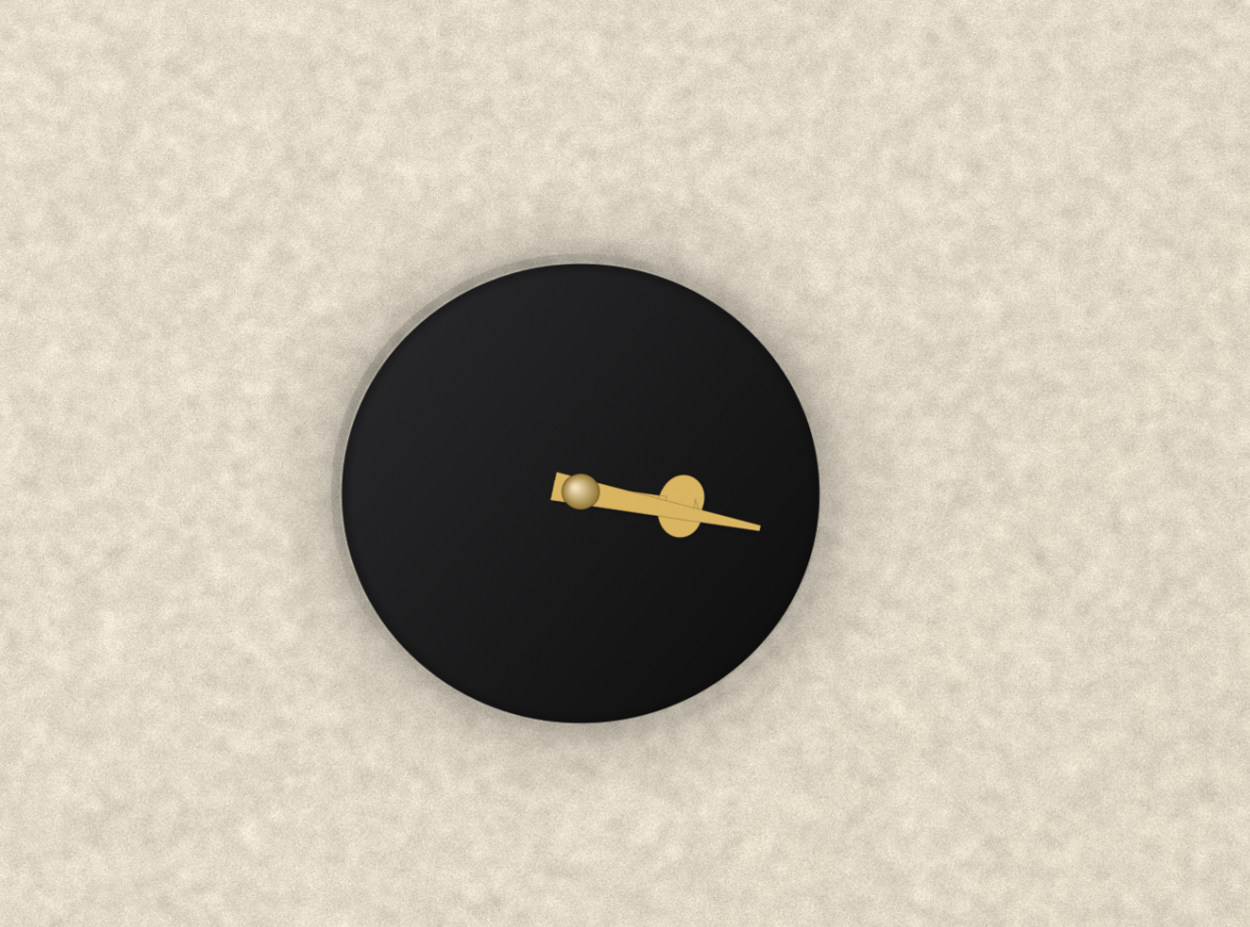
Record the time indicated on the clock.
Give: 3:17
